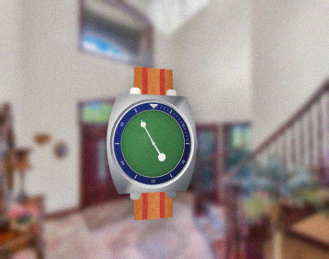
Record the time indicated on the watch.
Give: 4:55
